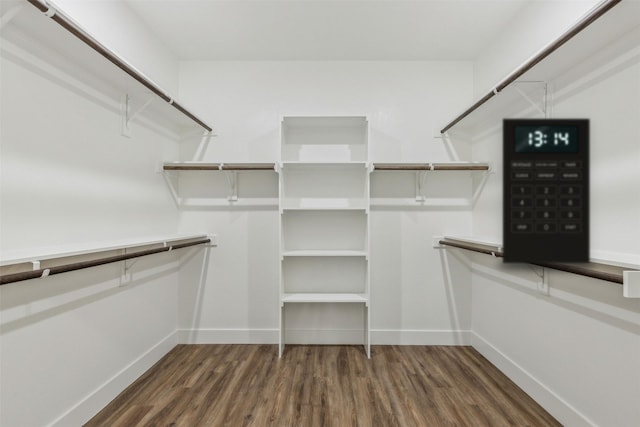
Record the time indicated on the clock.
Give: 13:14
